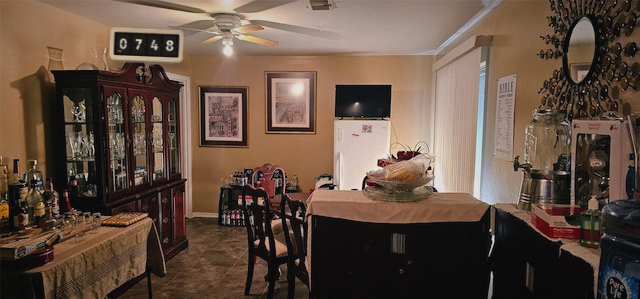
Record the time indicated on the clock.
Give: 7:48
